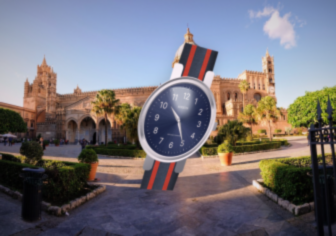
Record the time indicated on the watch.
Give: 10:25
